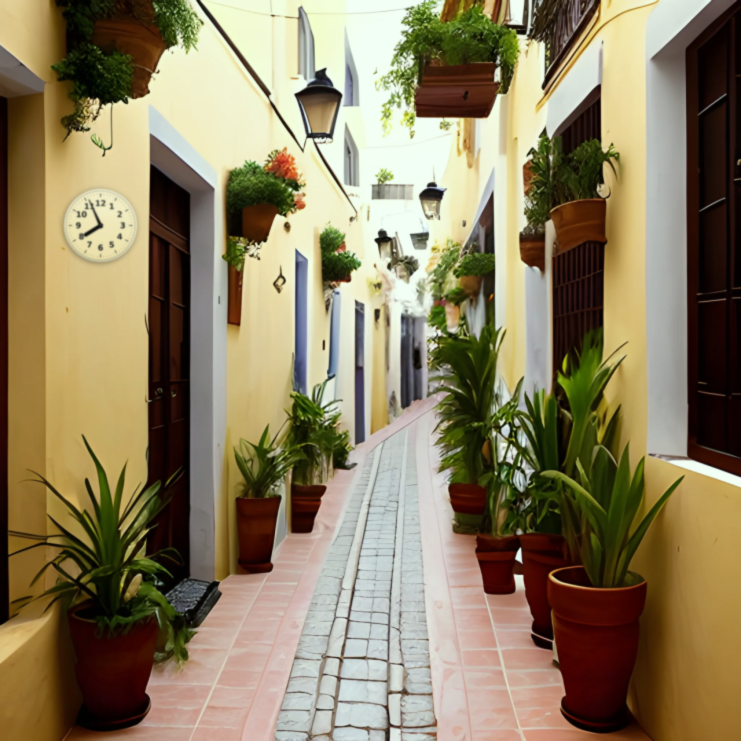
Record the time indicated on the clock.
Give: 7:56
